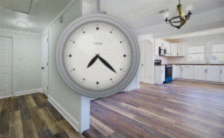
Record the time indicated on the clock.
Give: 7:22
